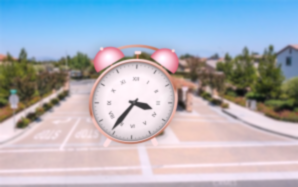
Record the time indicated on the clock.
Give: 3:36
